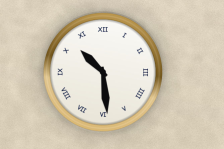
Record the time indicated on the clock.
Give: 10:29
